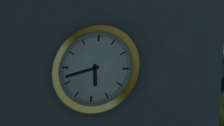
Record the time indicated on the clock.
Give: 5:42
